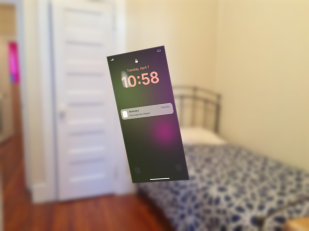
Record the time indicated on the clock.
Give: 10:58
